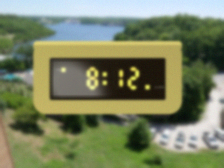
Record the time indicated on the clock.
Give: 8:12
